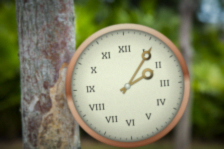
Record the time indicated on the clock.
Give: 2:06
